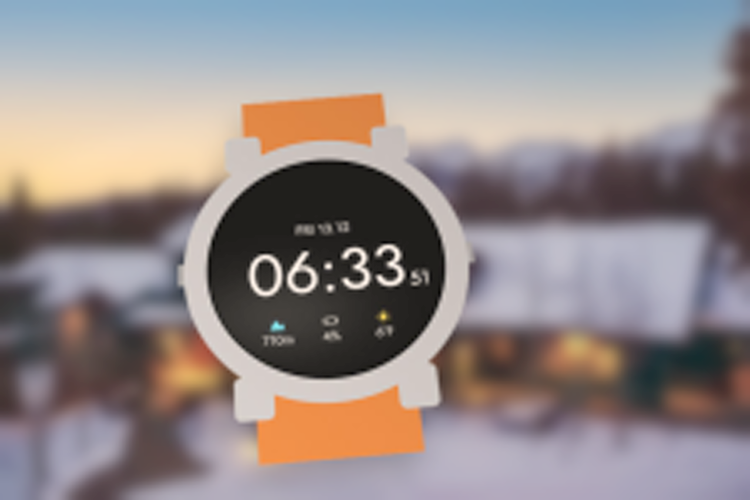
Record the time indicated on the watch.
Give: 6:33
